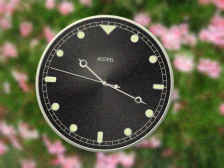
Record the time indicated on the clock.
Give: 10:18:47
